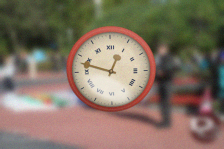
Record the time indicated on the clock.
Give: 12:48
